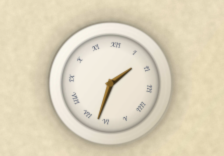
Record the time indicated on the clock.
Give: 1:32
